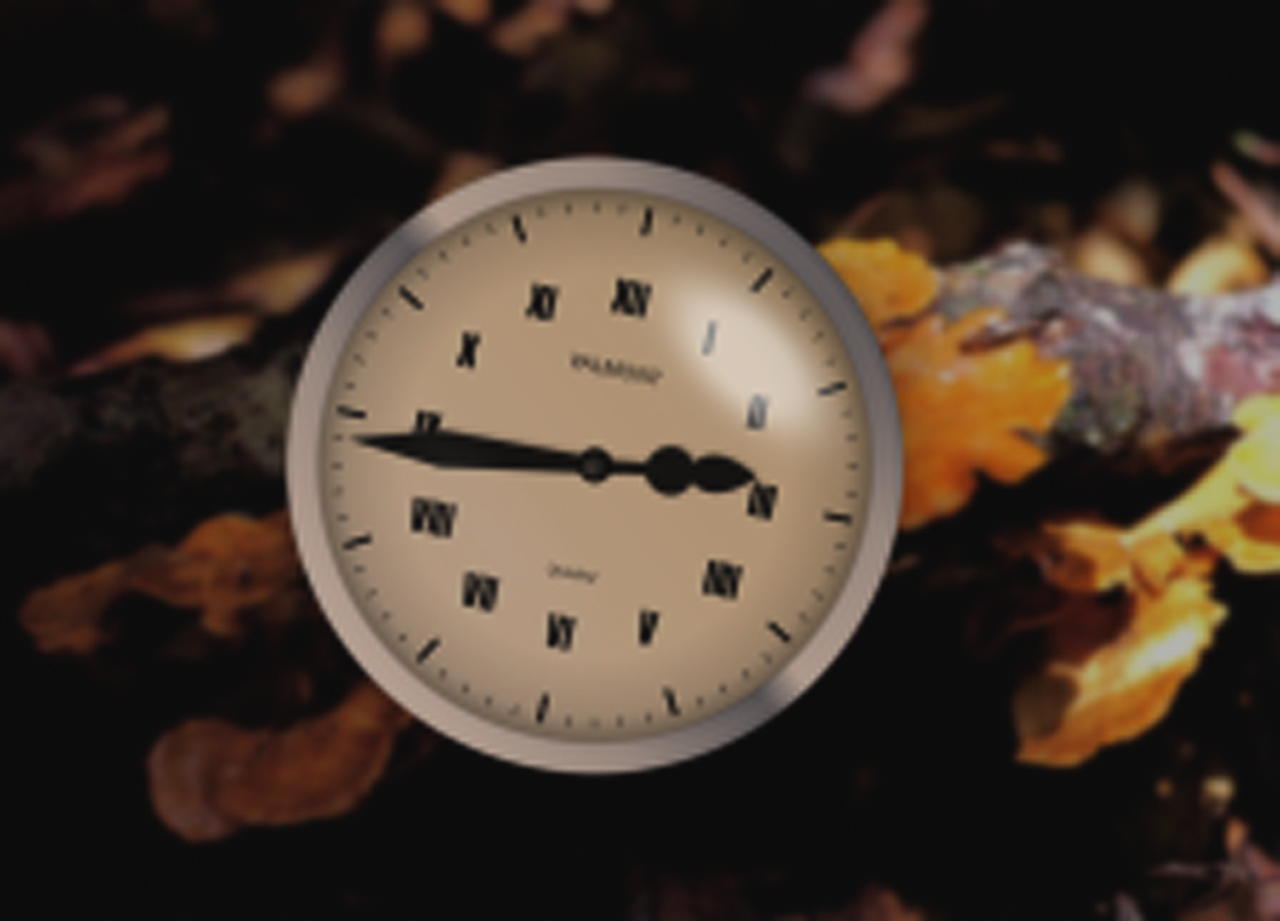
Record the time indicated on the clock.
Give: 2:44
